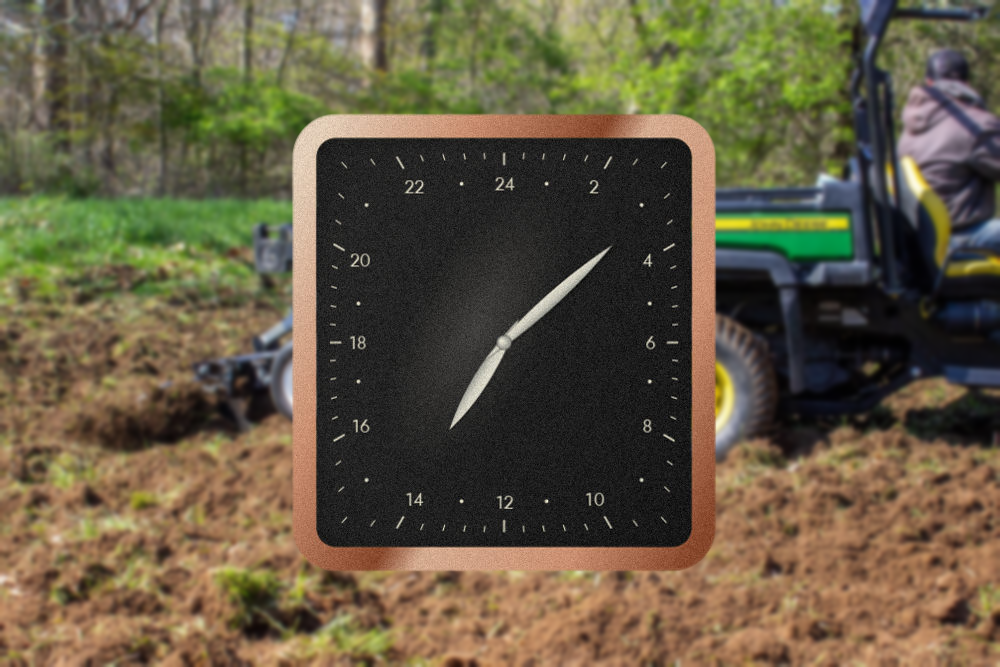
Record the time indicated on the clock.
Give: 14:08
